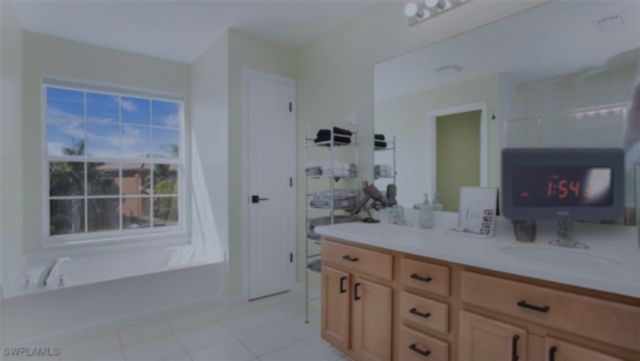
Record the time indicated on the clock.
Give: 1:54
